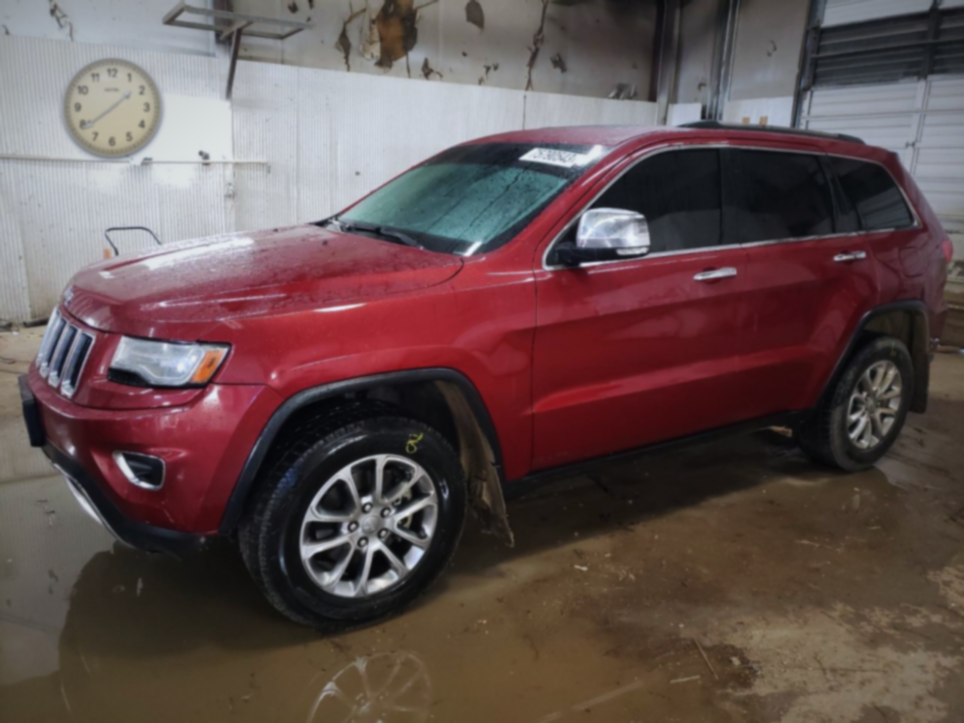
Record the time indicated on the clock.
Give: 1:39
